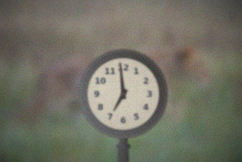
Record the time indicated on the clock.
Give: 6:59
